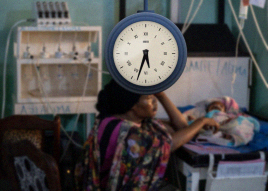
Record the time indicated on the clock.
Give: 5:33
